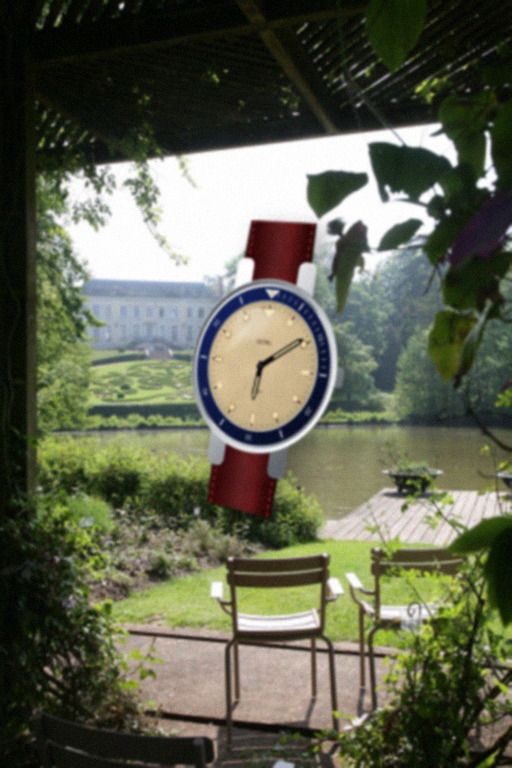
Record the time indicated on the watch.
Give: 6:09
